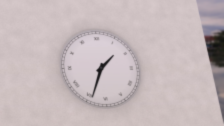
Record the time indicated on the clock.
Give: 1:34
